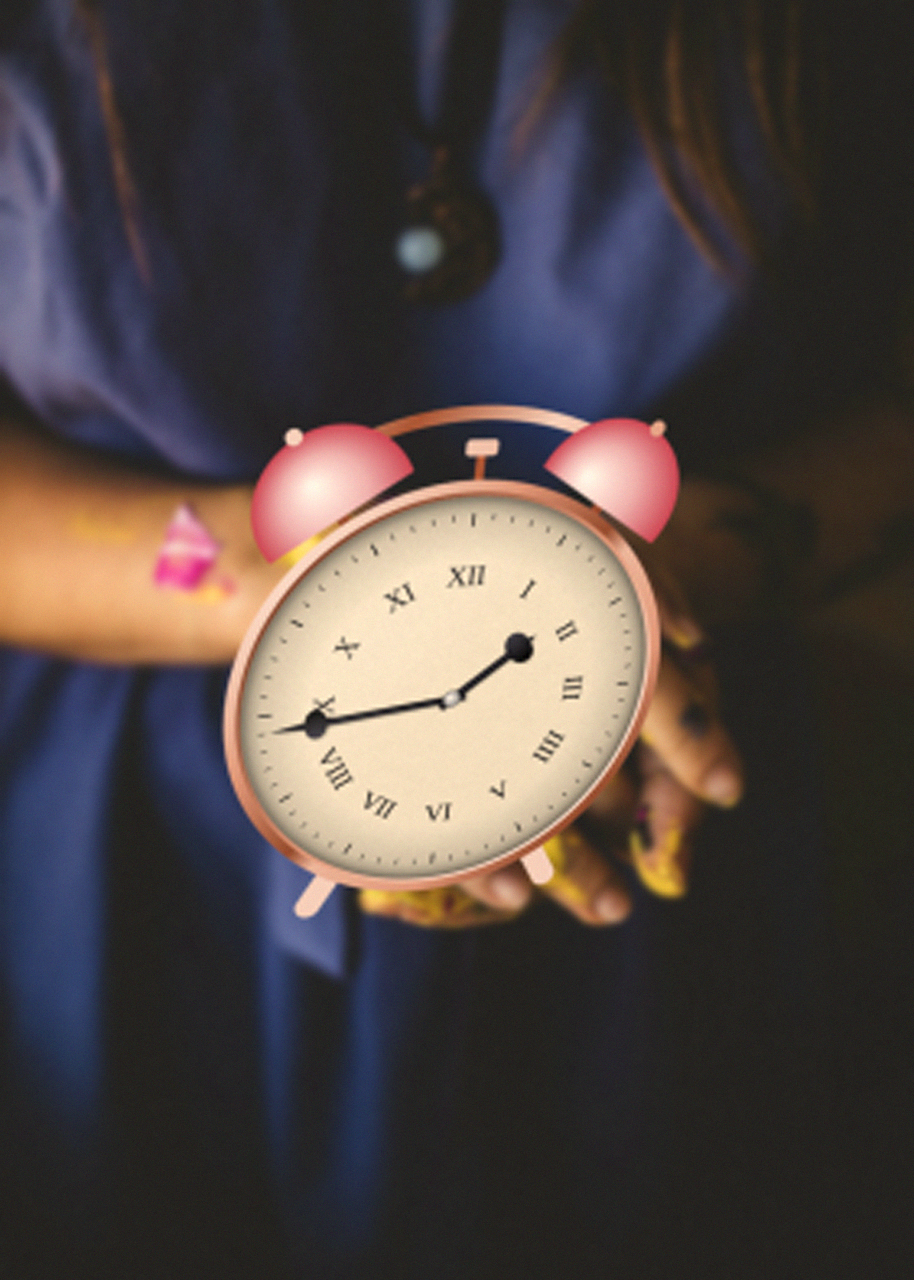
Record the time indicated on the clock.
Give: 1:44
